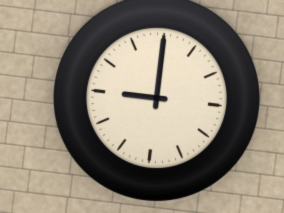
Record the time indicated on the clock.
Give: 9:00
